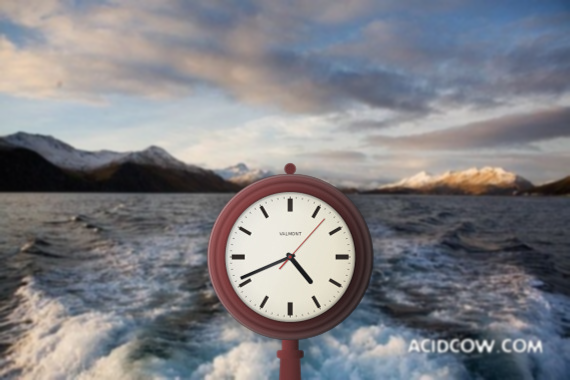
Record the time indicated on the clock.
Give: 4:41:07
